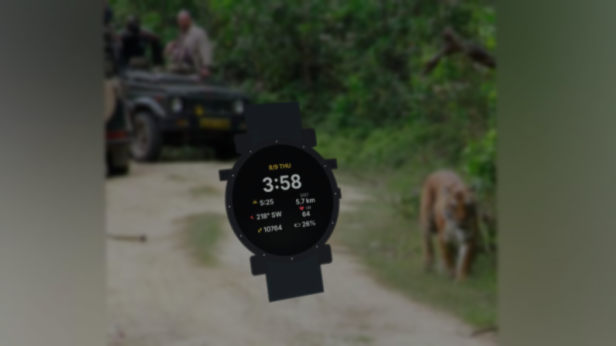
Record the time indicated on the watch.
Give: 3:58
